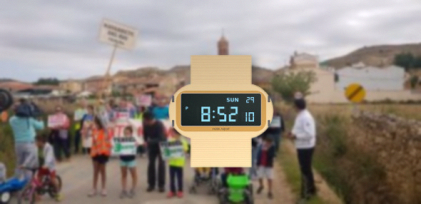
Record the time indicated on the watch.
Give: 8:52:10
